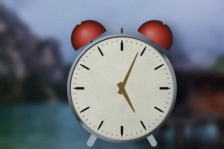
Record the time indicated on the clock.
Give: 5:04
